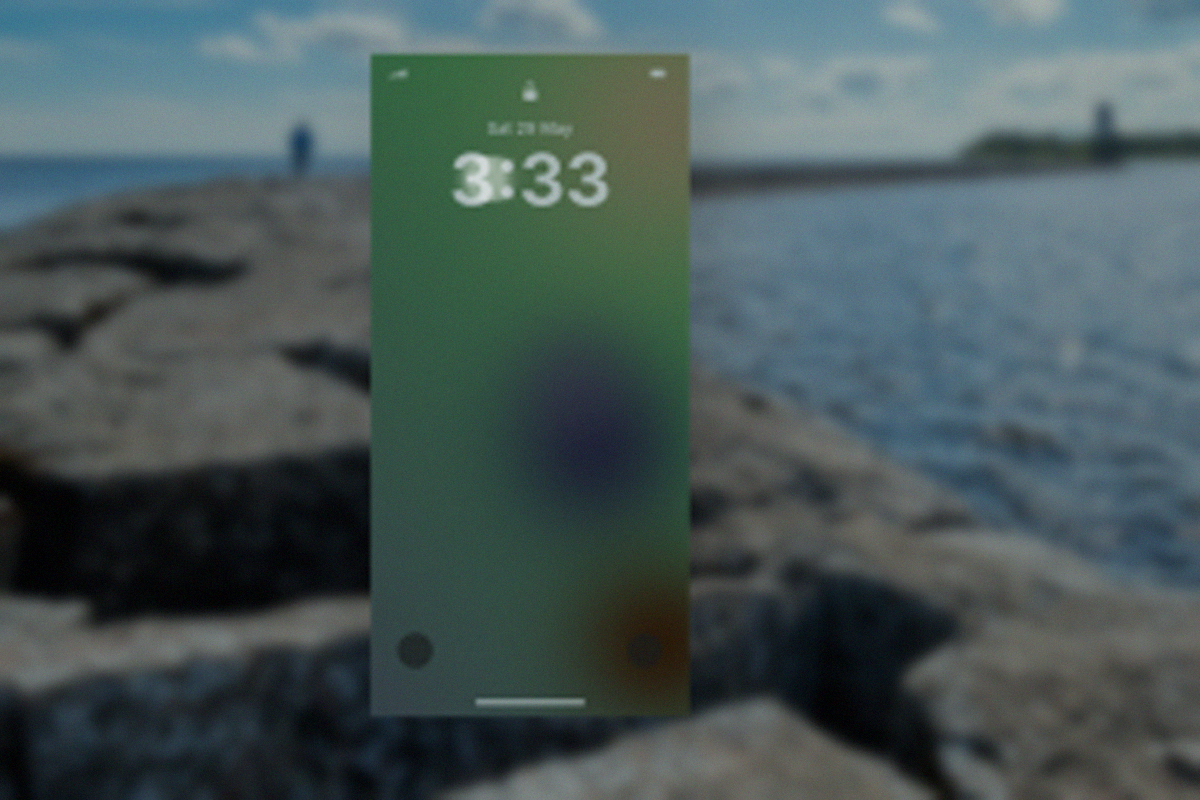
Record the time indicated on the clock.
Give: 3:33
